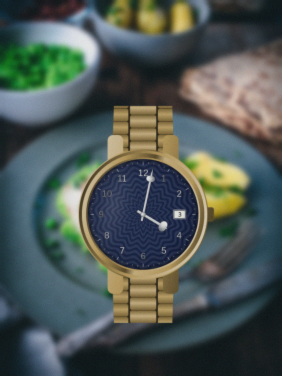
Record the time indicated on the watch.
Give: 4:02
